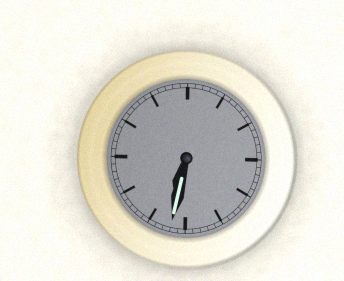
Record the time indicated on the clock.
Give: 6:32
